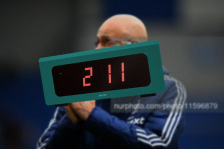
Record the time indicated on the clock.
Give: 2:11
